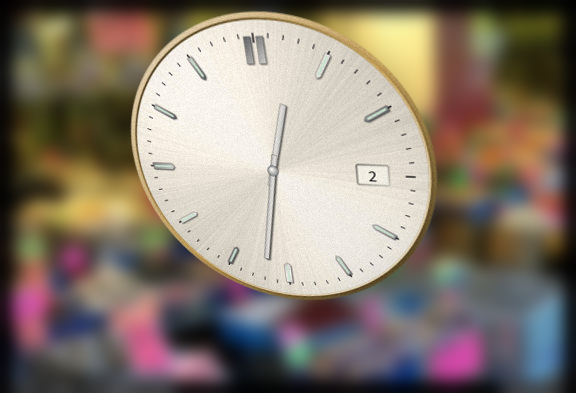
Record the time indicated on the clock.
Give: 12:32
